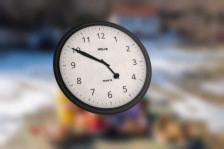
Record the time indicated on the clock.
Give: 4:50
